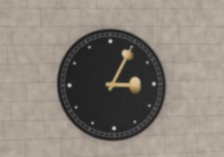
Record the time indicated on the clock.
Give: 3:05
